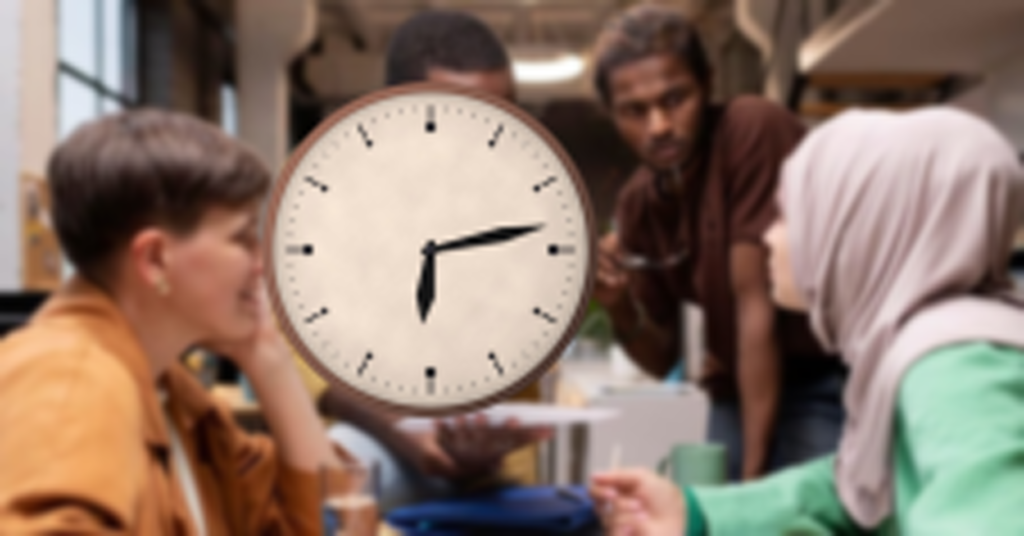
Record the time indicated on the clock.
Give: 6:13
